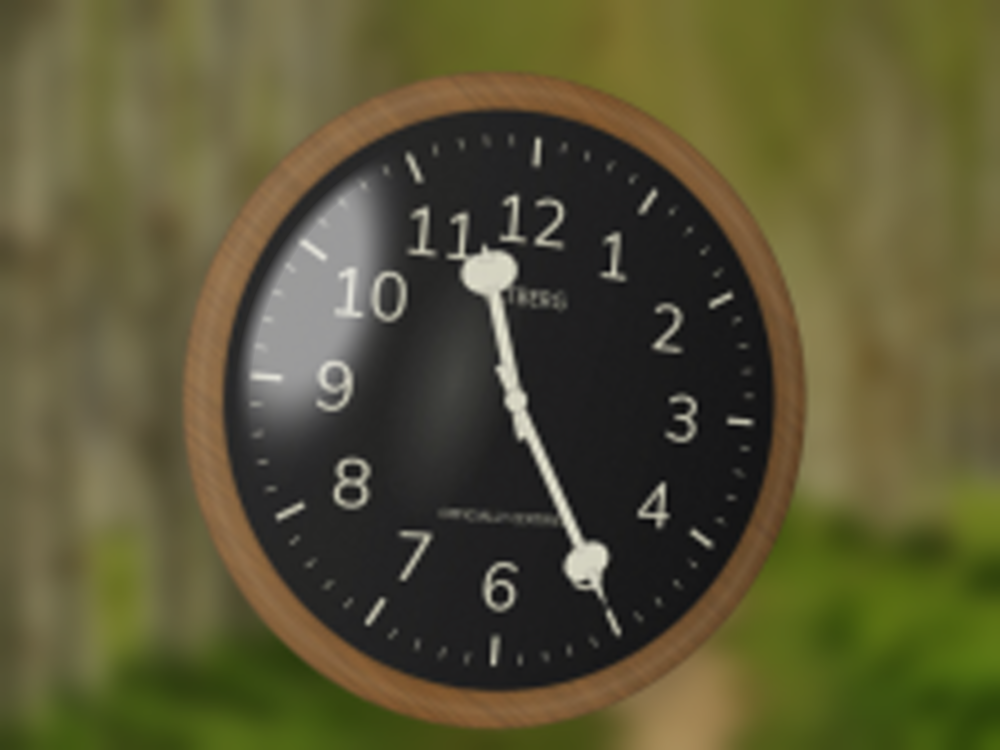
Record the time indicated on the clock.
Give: 11:25
